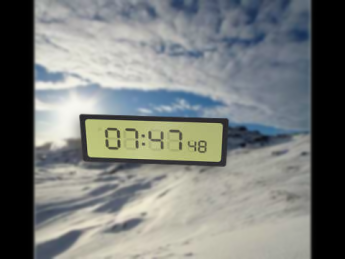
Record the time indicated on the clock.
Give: 7:47:48
